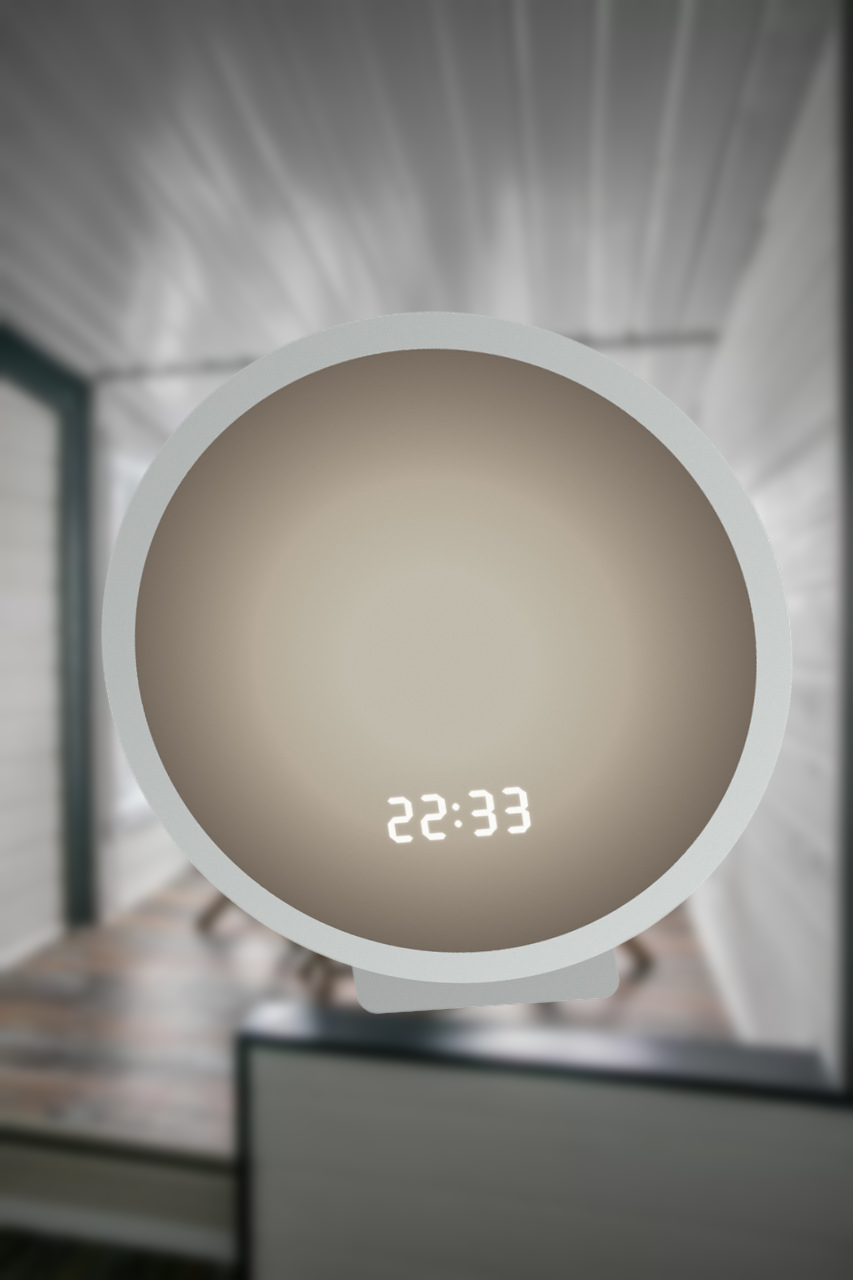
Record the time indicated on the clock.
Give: 22:33
